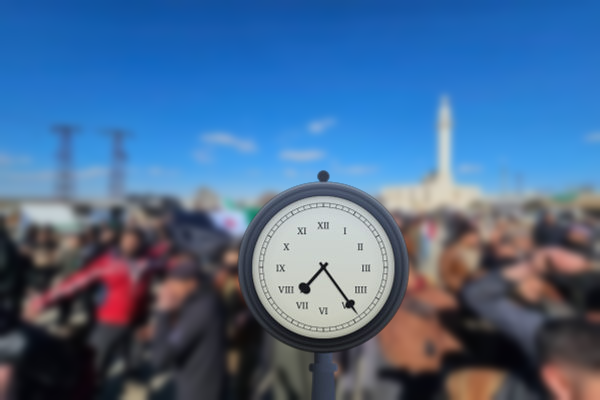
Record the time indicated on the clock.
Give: 7:24
